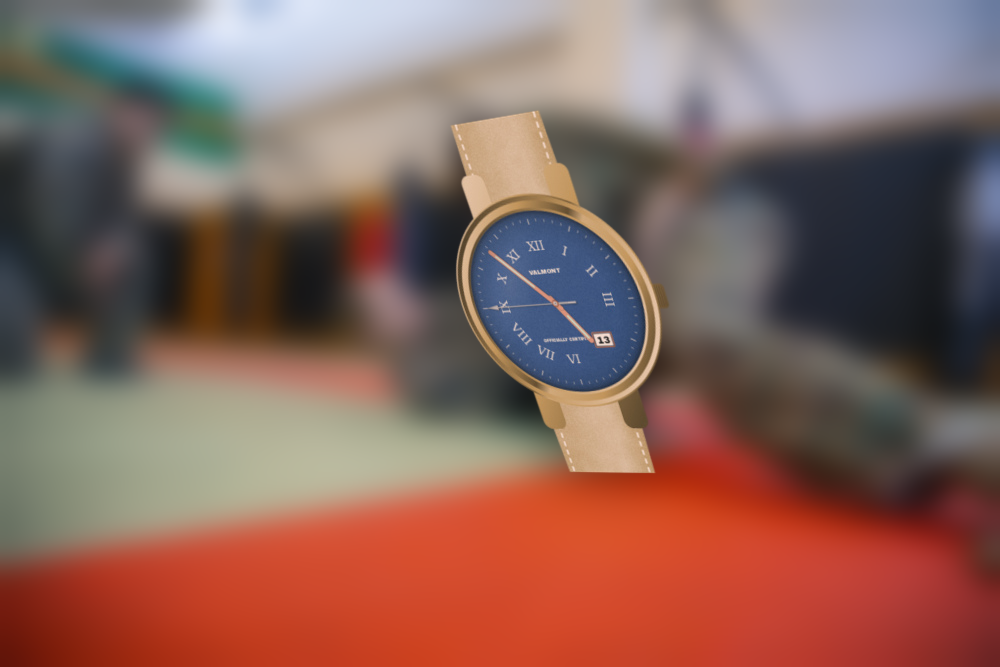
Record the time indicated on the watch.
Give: 4:52:45
